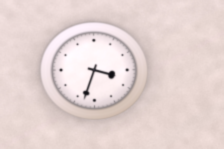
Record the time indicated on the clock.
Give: 3:33
